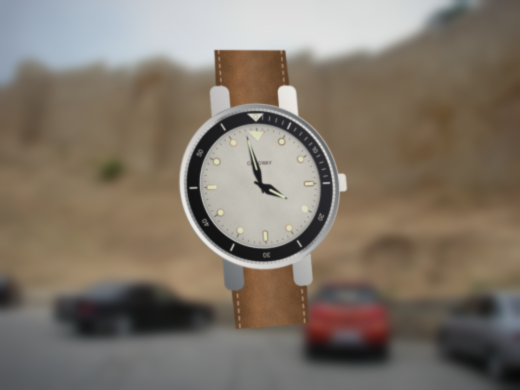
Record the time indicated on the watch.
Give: 3:58
